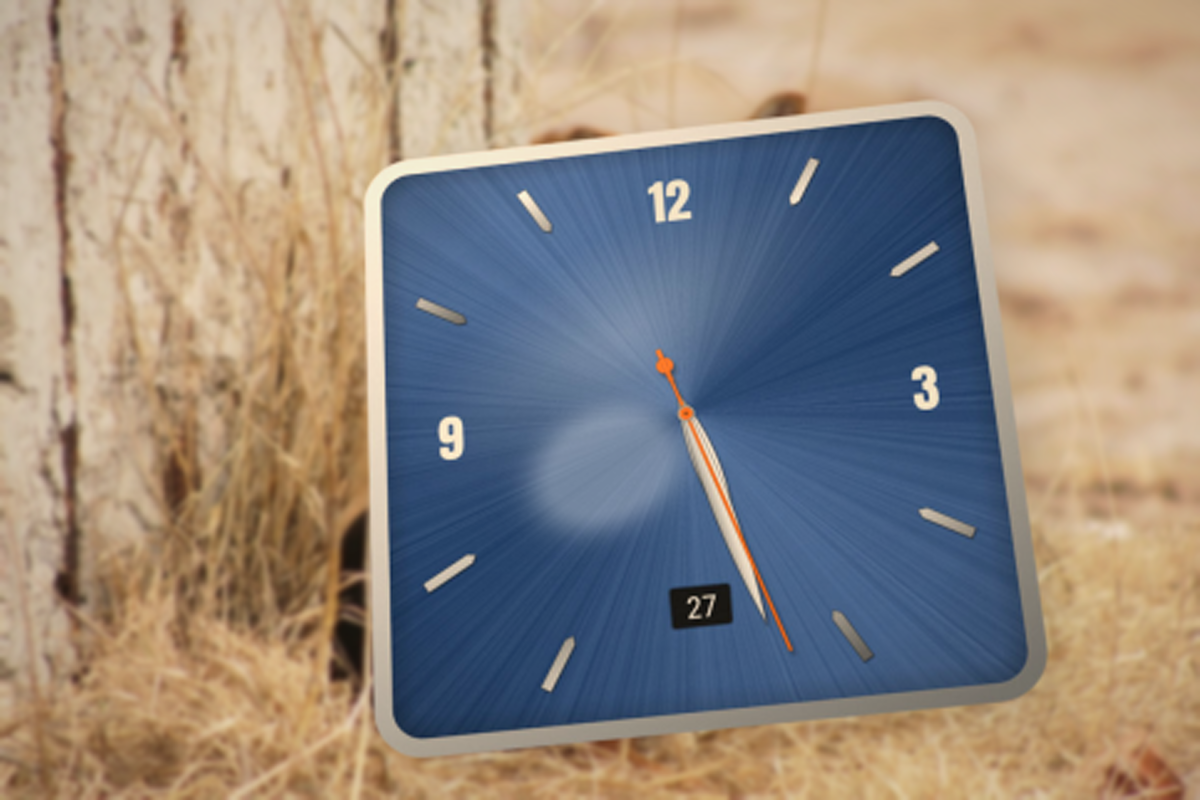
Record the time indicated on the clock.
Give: 5:27:27
